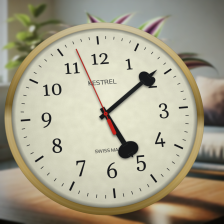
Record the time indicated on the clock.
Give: 5:08:57
